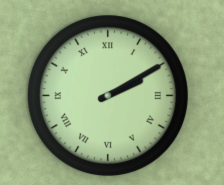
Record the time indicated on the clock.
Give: 2:10
